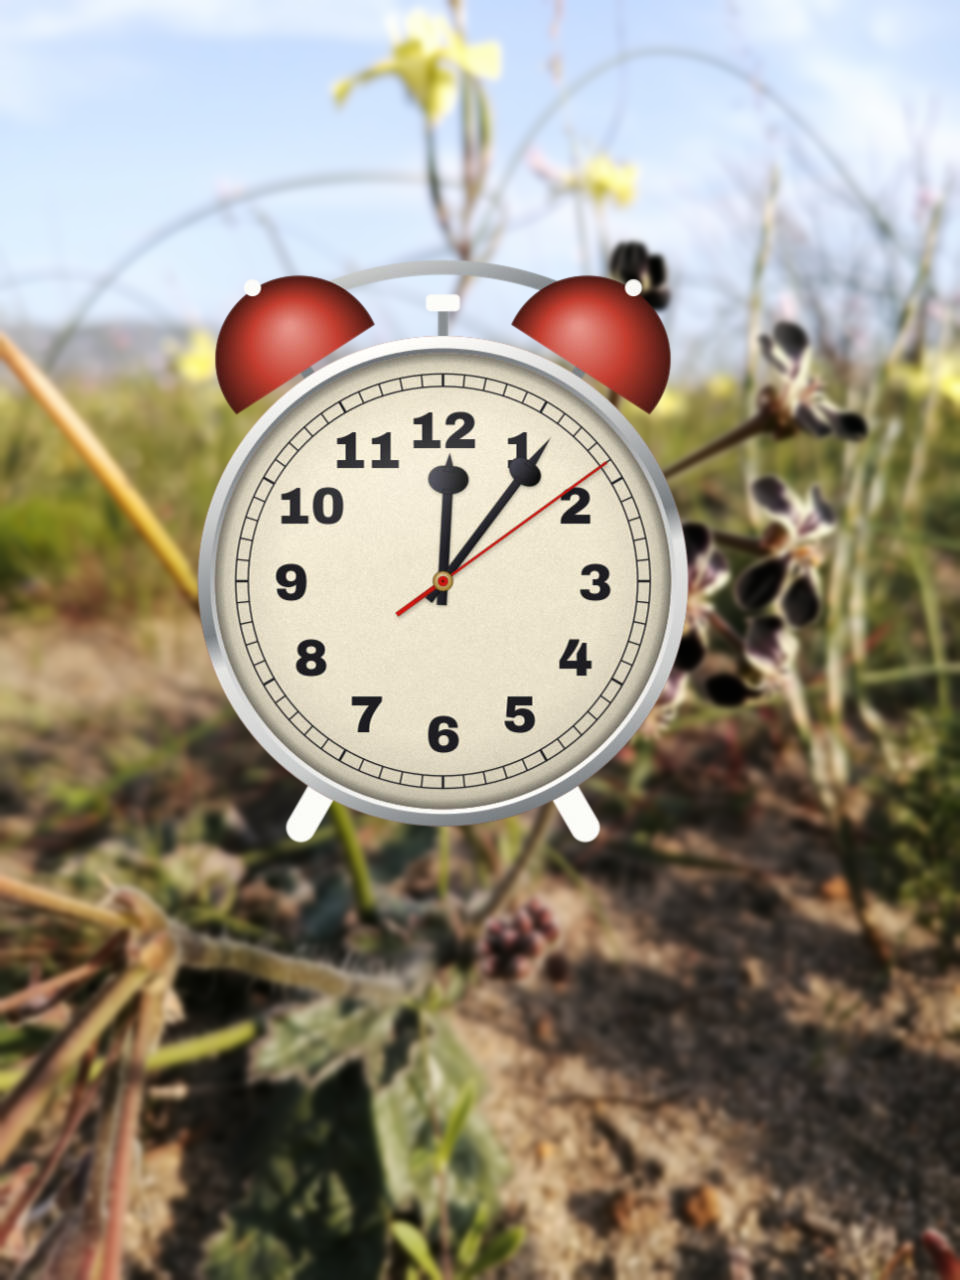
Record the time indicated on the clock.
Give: 12:06:09
